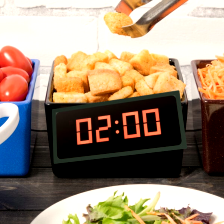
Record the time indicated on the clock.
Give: 2:00
